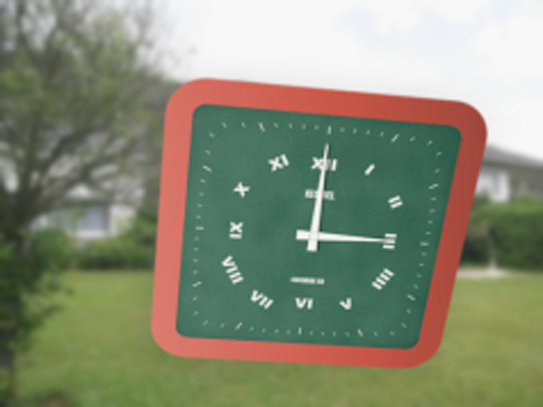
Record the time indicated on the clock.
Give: 3:00
